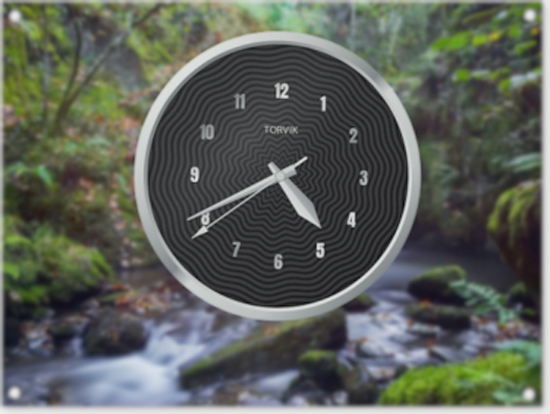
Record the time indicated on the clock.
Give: 4:40:39
